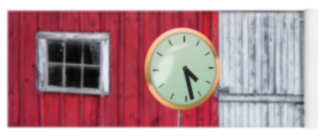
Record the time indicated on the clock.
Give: 4:28
